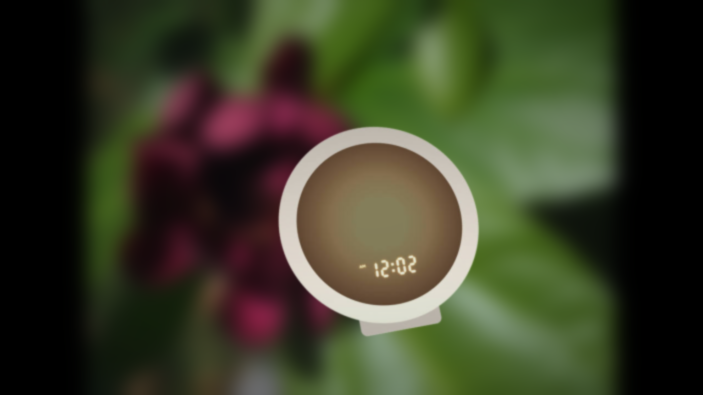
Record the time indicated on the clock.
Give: 12:02
